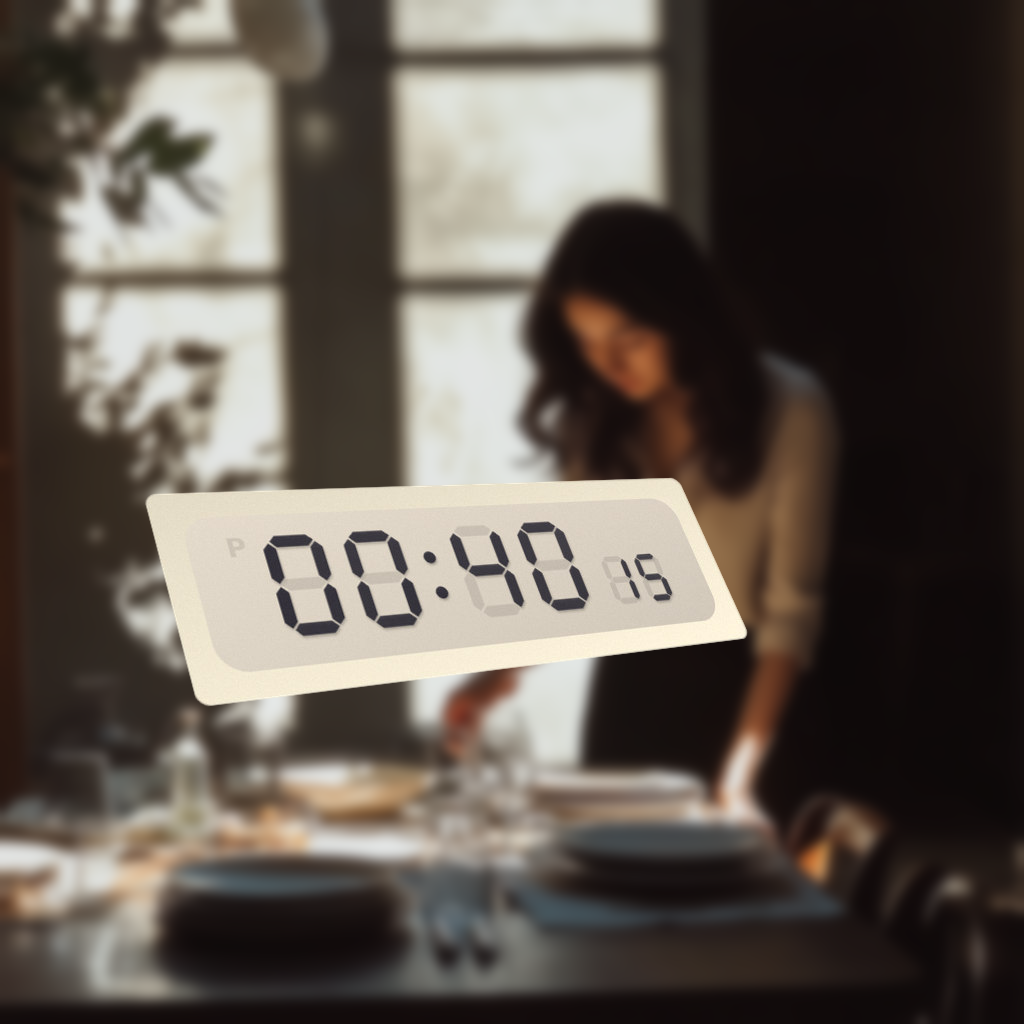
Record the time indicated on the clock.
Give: 0:40:15
